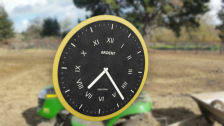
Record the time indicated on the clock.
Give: 7:23
